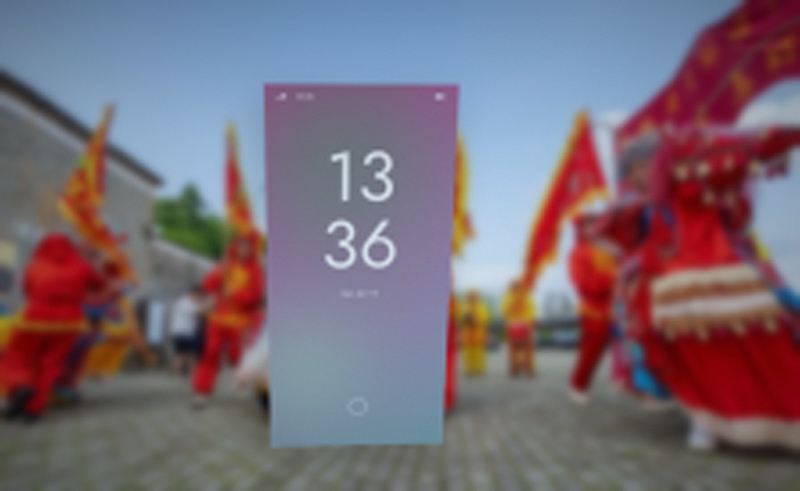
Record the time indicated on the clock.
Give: 13:36
